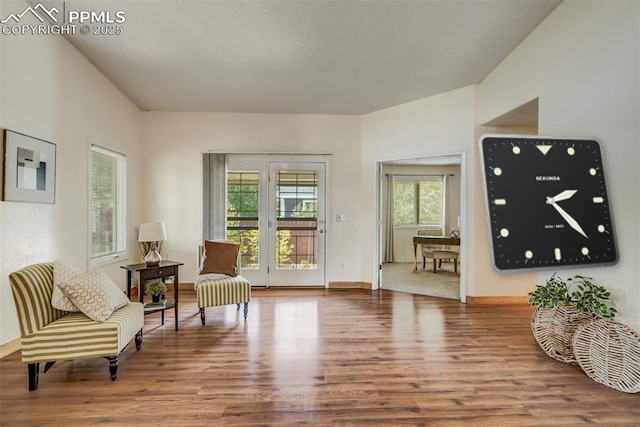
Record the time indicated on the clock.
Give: 2:23
